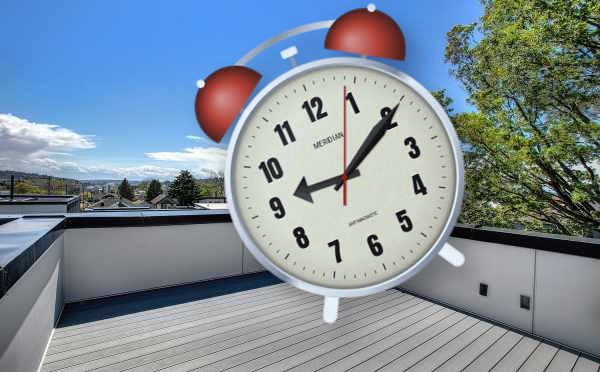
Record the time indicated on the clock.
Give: 9:10:04
